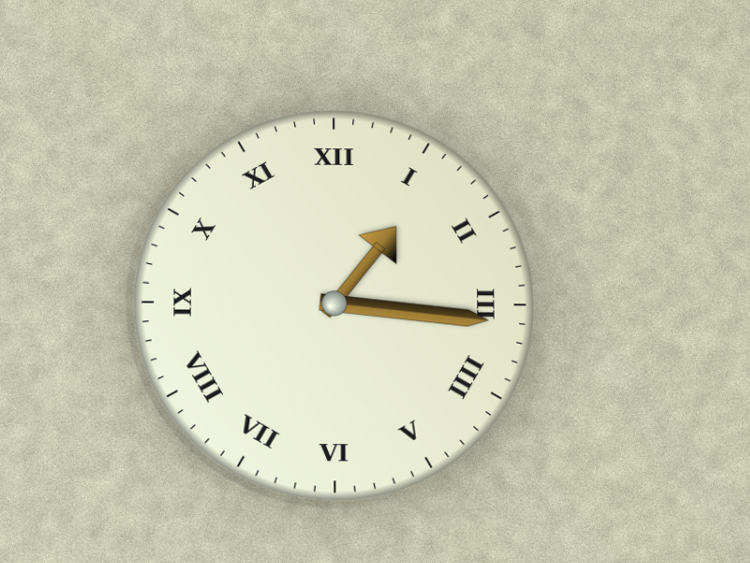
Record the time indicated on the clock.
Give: 1:16
